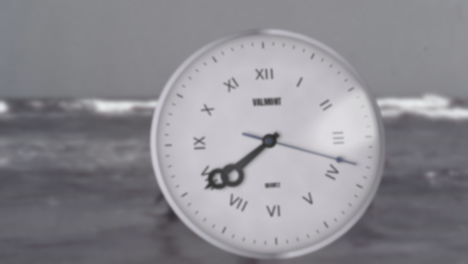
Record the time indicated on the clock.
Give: 7:39:18
